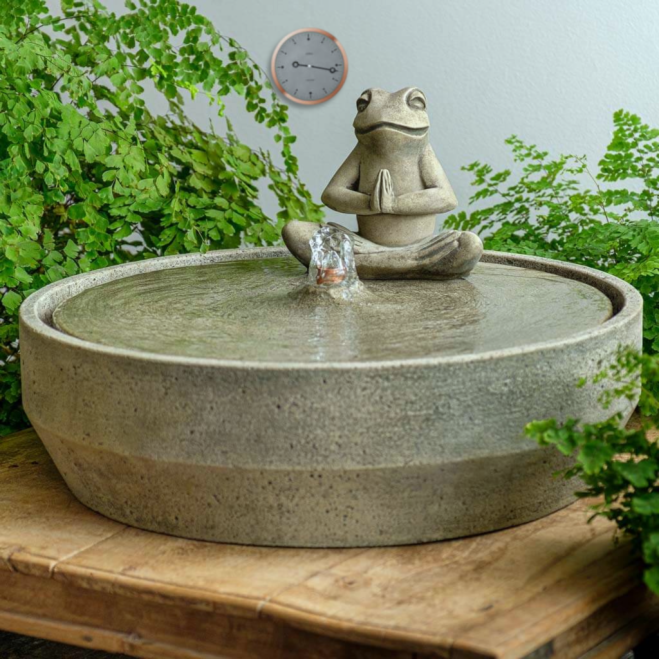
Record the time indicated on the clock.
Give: 9:17
